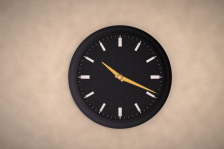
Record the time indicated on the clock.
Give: 10:19
